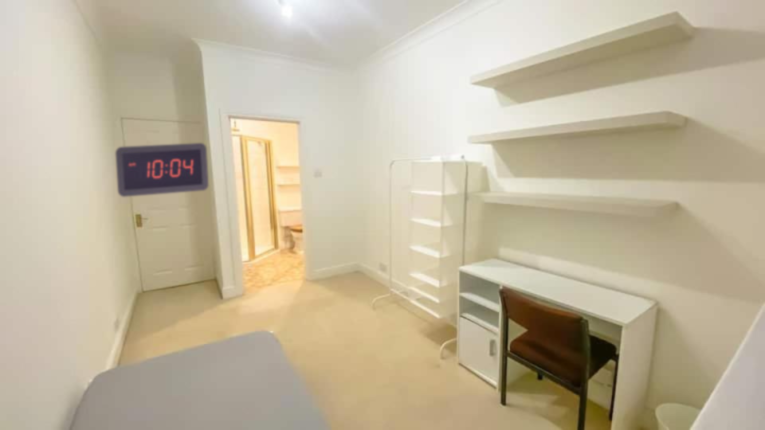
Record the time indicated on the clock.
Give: 10:04
